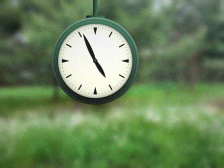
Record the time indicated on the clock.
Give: 4:56
